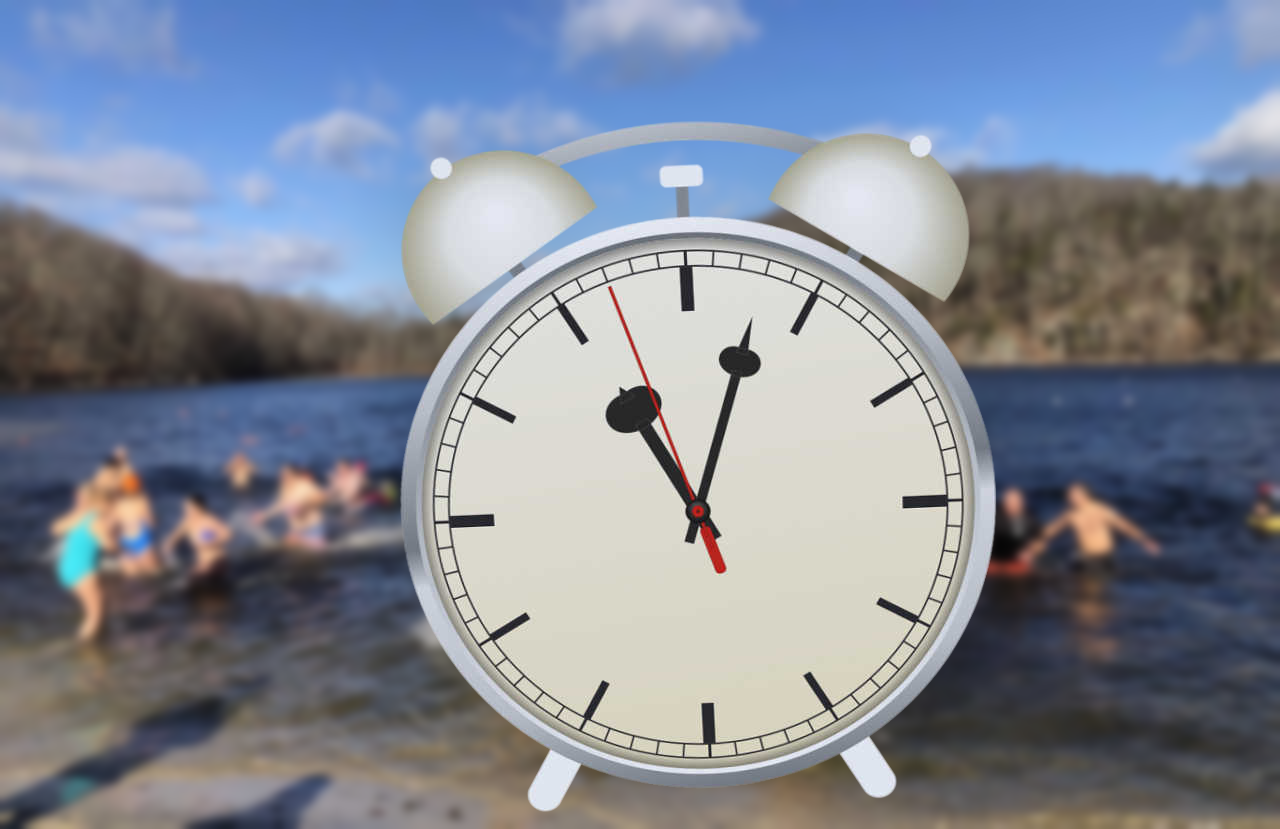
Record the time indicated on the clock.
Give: 11:02:57
